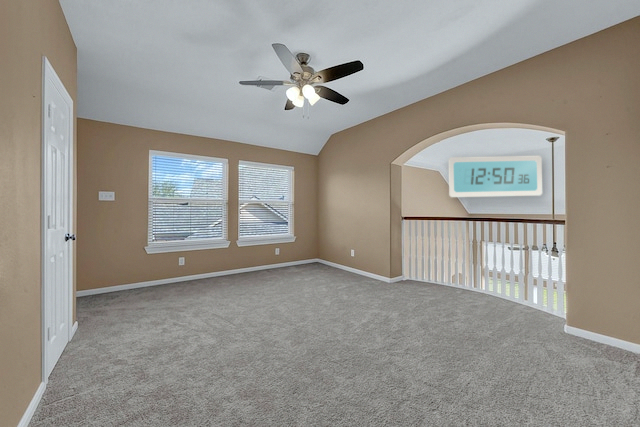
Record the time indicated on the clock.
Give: 12:50
